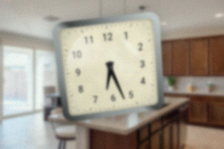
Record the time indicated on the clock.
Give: 6:27
